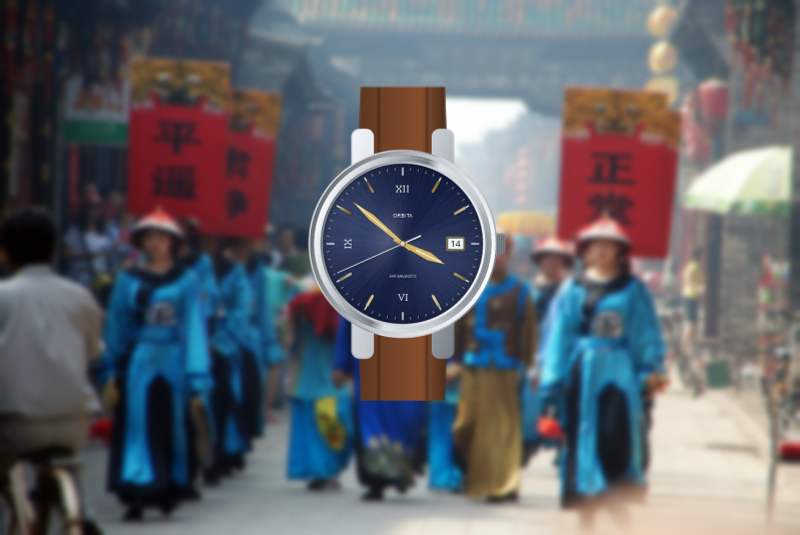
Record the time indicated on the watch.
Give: 3:51:41
